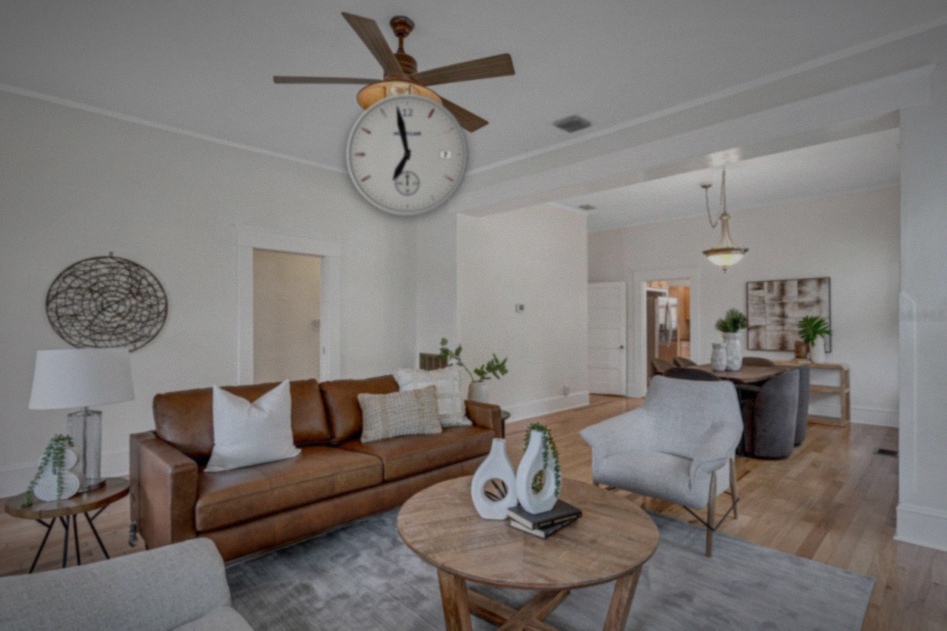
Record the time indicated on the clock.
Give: 6:58
